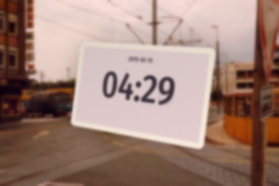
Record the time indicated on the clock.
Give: 4:29
